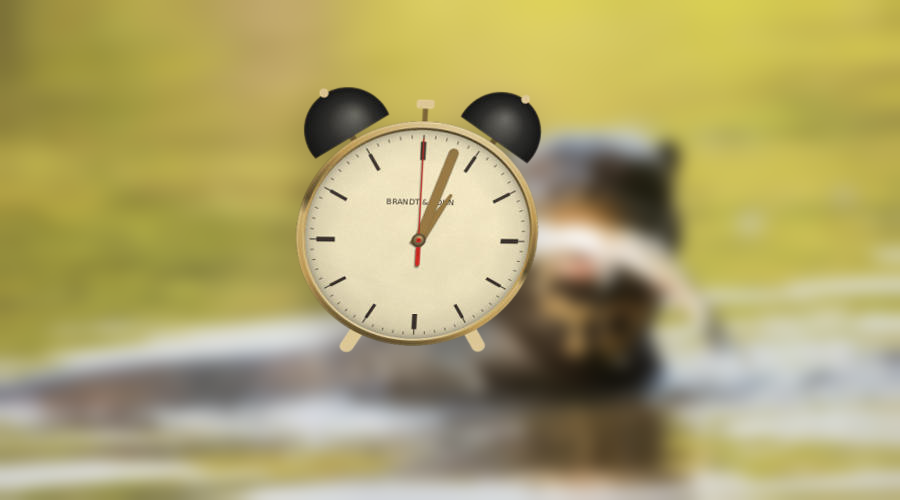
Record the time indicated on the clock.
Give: 1:03:00
